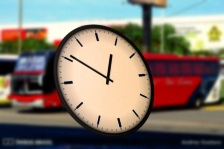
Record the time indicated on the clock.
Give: 12:51
